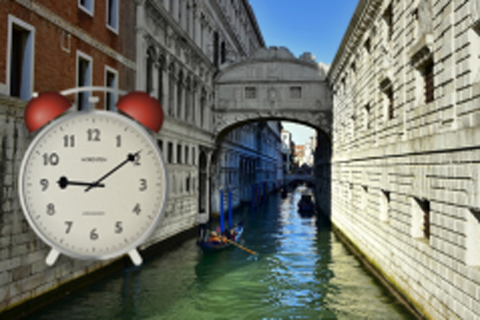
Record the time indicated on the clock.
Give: 9:09
